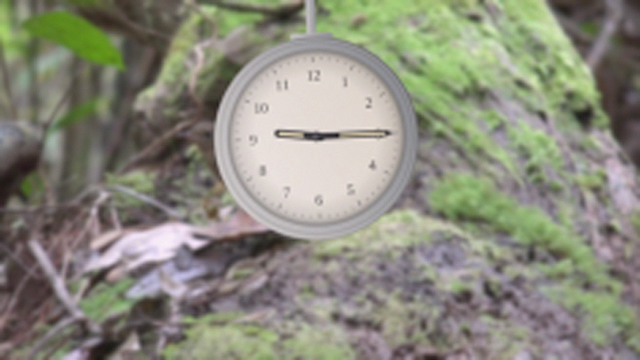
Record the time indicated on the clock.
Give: 9:15
